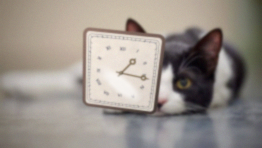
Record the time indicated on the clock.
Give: 1:16
